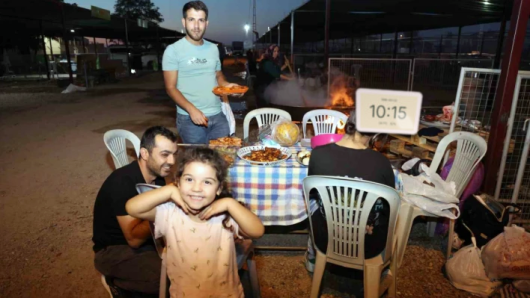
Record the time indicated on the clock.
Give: 10:15
